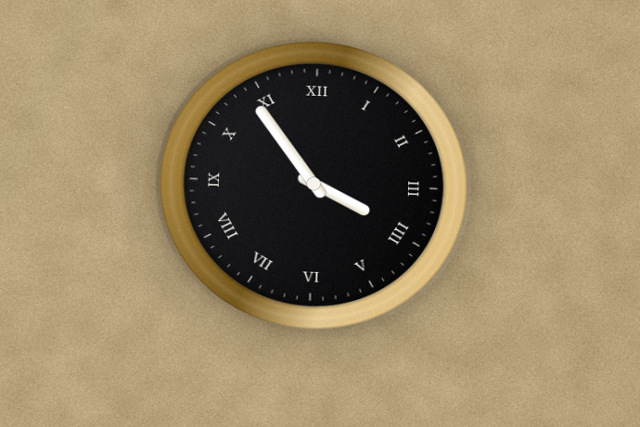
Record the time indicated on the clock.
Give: 3:54
